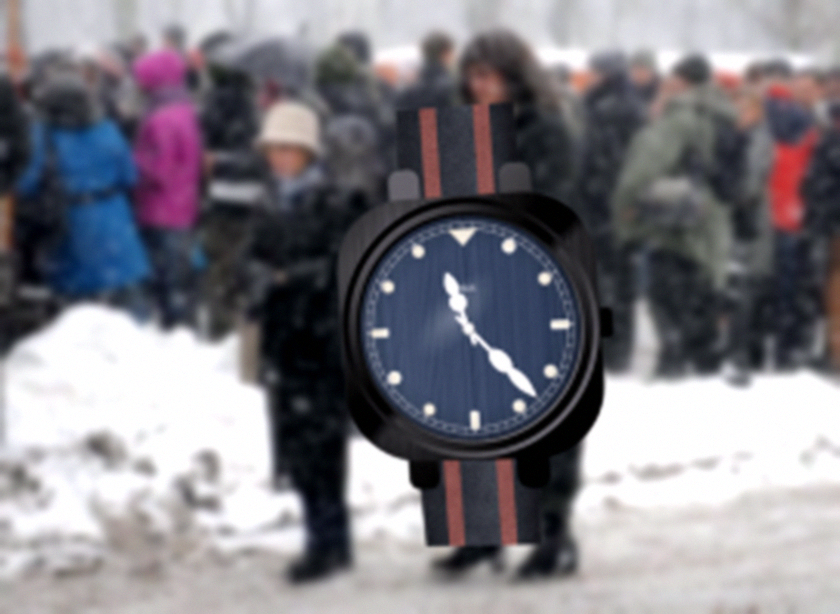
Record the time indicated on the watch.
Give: 11:23
